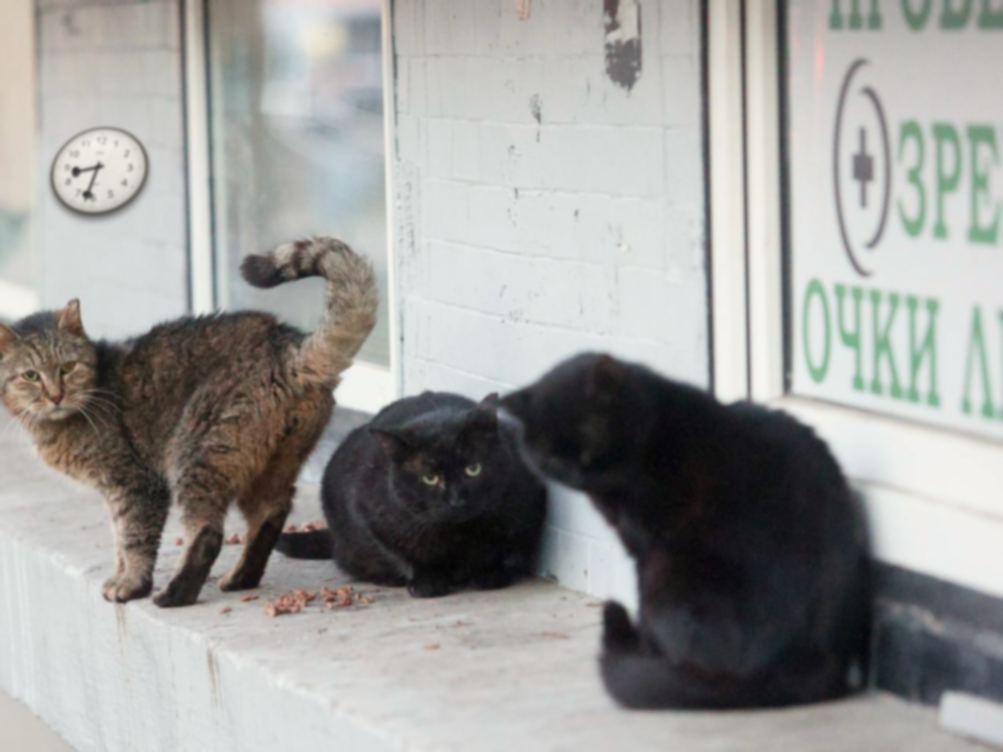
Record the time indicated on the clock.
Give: 8:32
